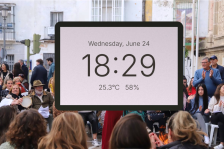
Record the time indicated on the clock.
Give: 18:29
